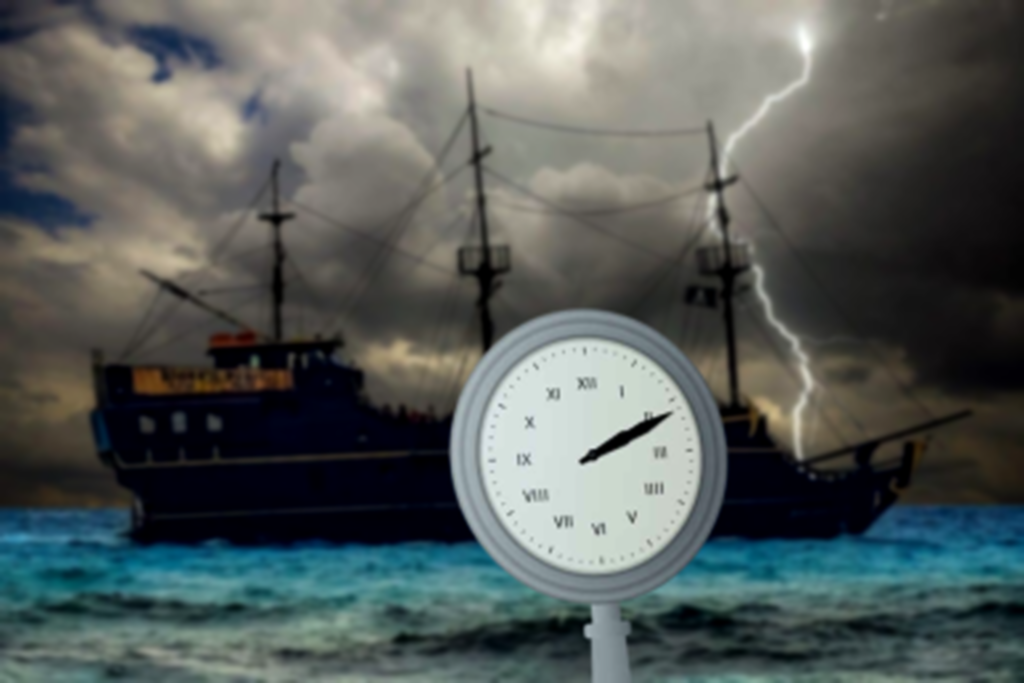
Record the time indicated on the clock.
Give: 2:11
